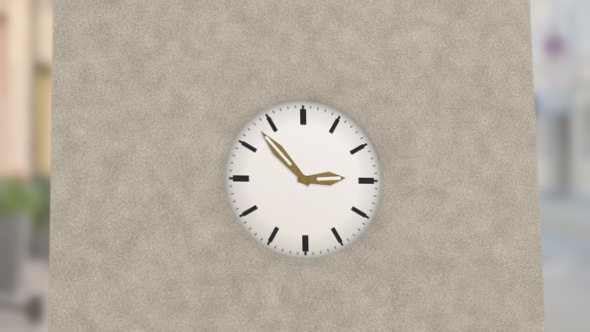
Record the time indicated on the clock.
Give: 2:53
